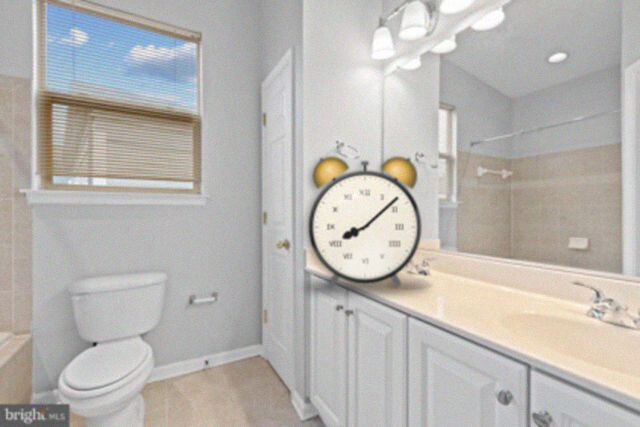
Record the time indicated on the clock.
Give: 8:08
